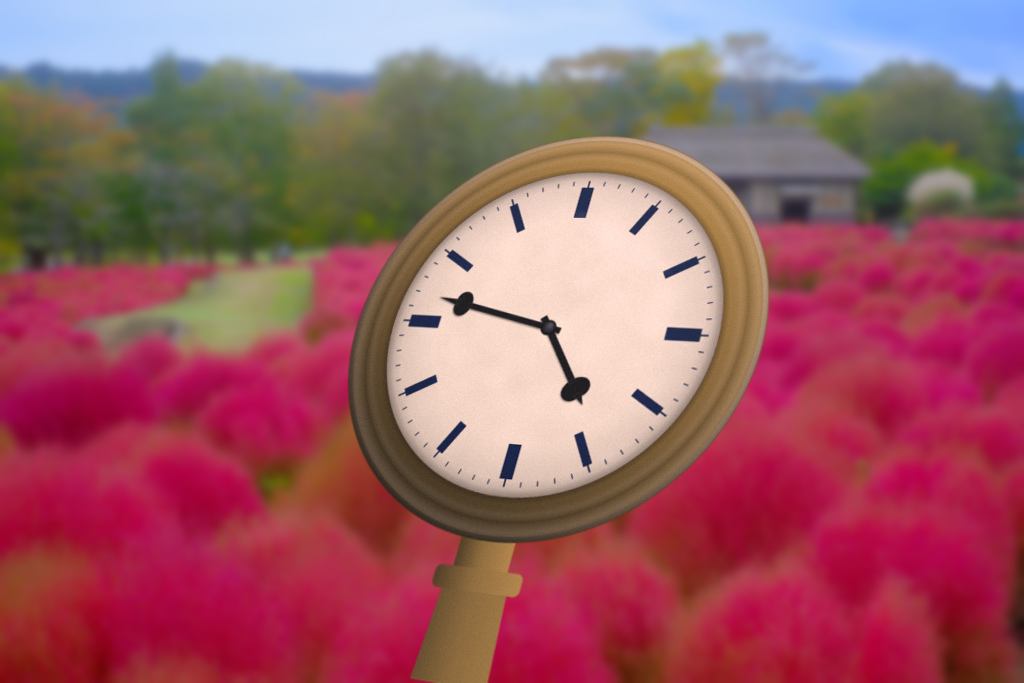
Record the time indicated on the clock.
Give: 4:47
